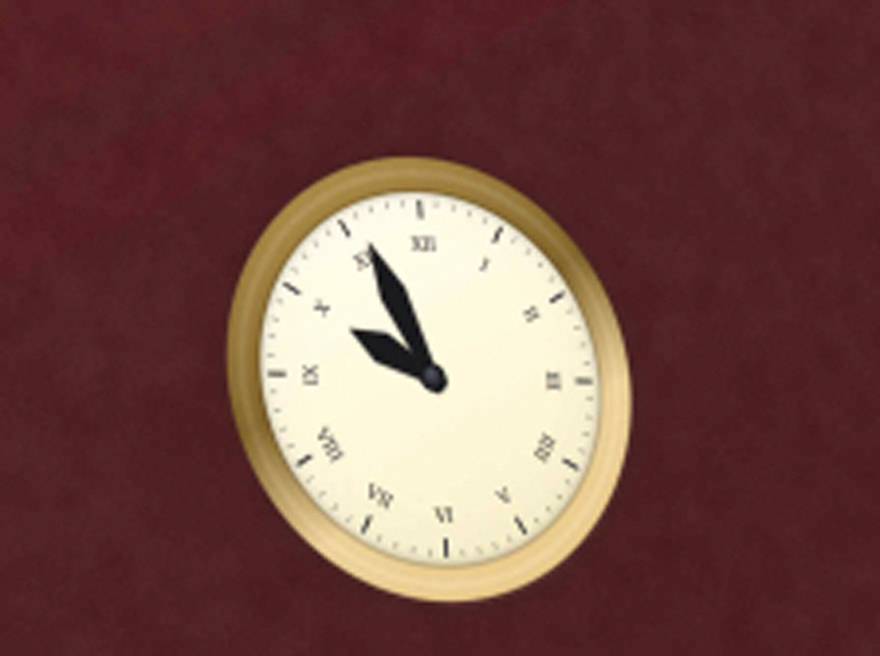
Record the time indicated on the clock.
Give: 9:56
